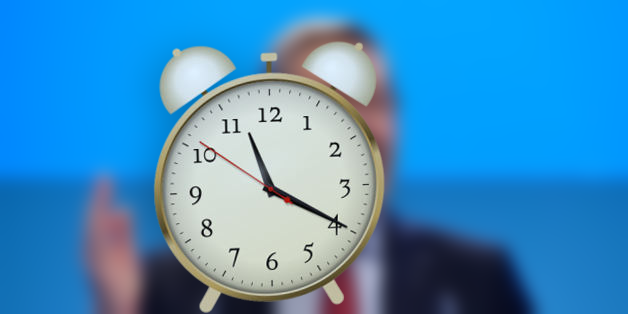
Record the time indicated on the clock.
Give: 11:19:51
